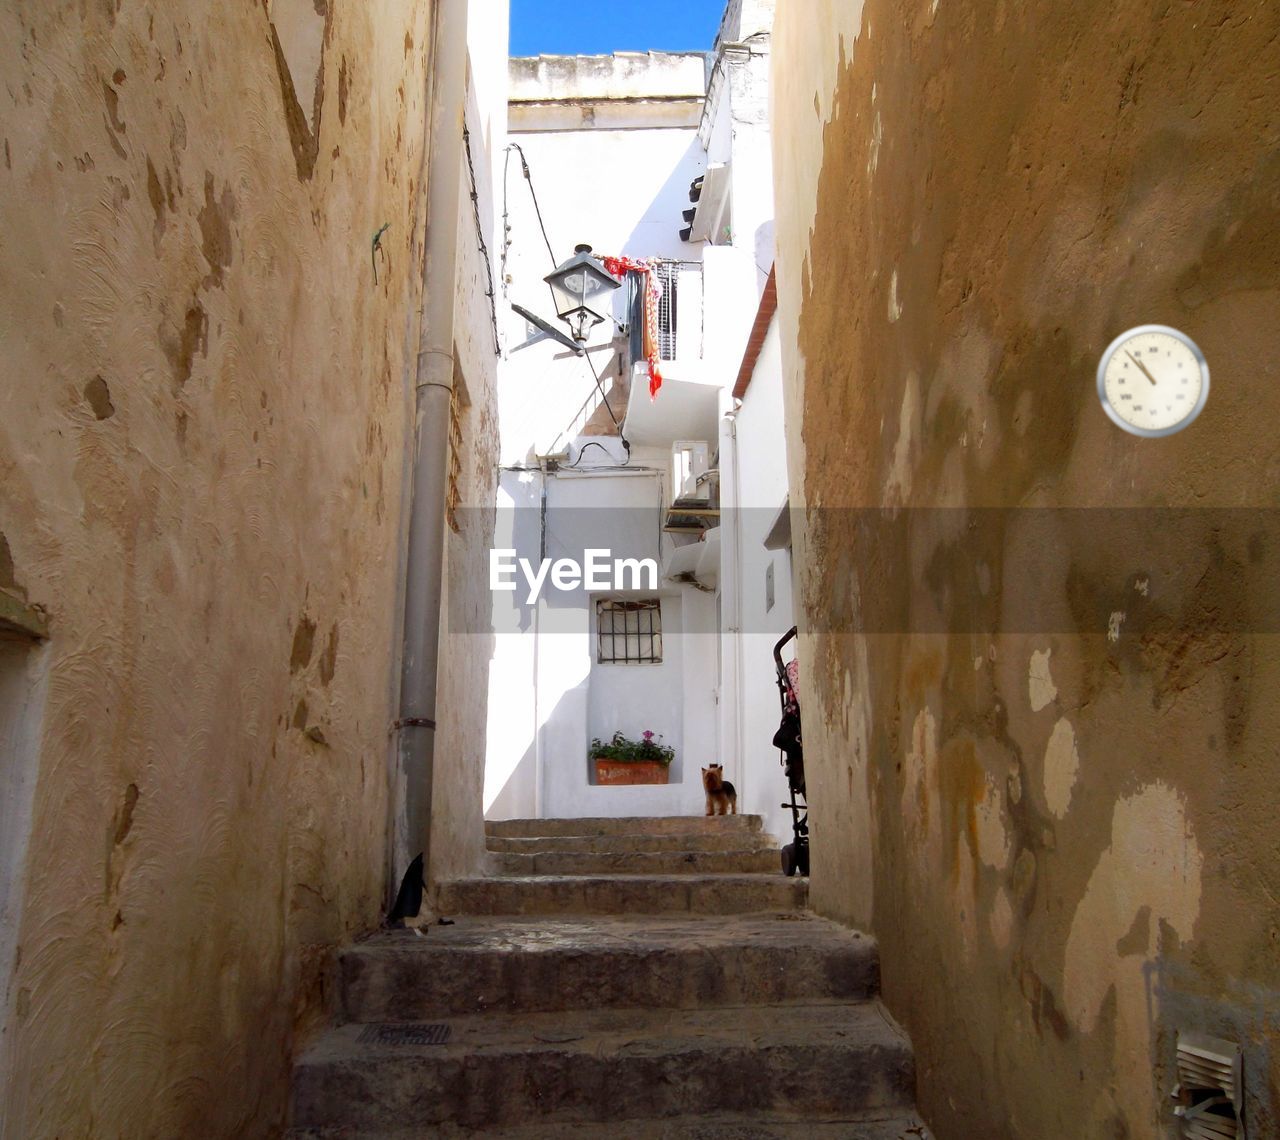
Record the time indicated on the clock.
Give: 10:53
